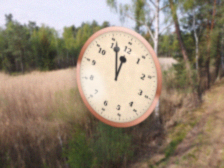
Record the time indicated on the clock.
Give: 11:56
